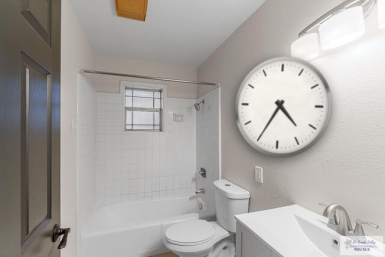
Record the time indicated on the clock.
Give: 4:35
